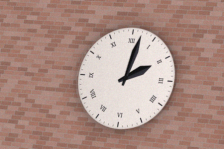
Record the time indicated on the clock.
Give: 2:02
